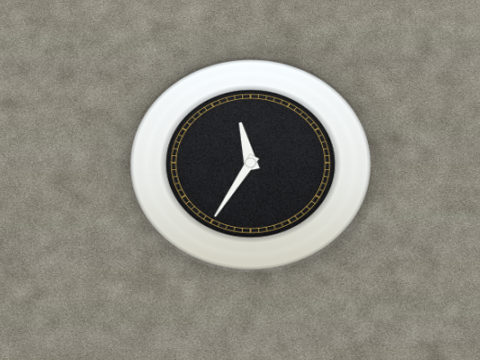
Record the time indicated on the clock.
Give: 11:35
